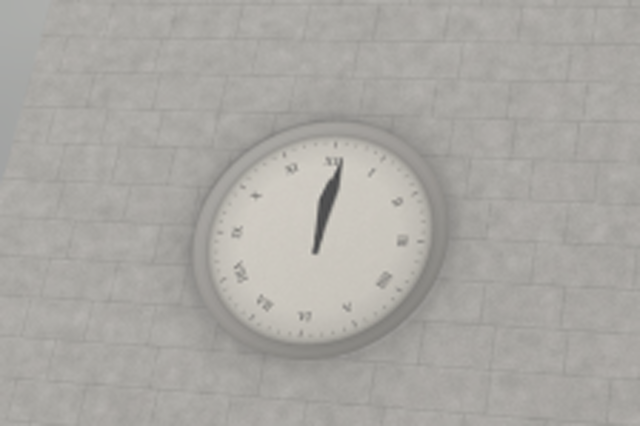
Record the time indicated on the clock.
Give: 12:01
